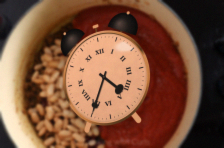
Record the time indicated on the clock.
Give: 4:35
